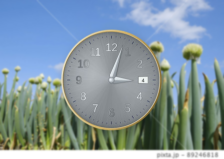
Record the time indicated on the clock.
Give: 3:03
